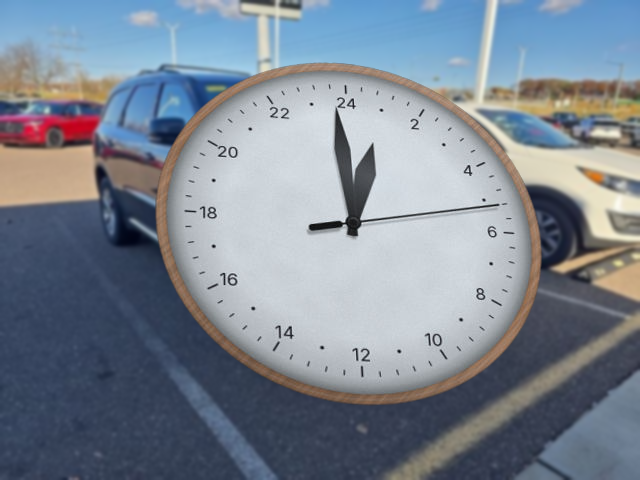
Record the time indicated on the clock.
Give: 0:59:13
